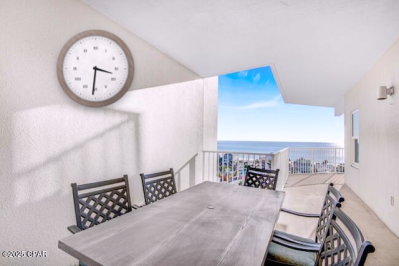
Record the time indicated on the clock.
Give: 3:31
